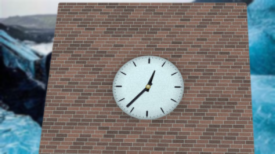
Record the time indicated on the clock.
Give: 12:37
